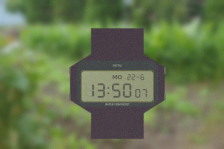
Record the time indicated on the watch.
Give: 13:50:07
